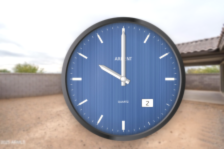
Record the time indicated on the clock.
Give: 10:00
